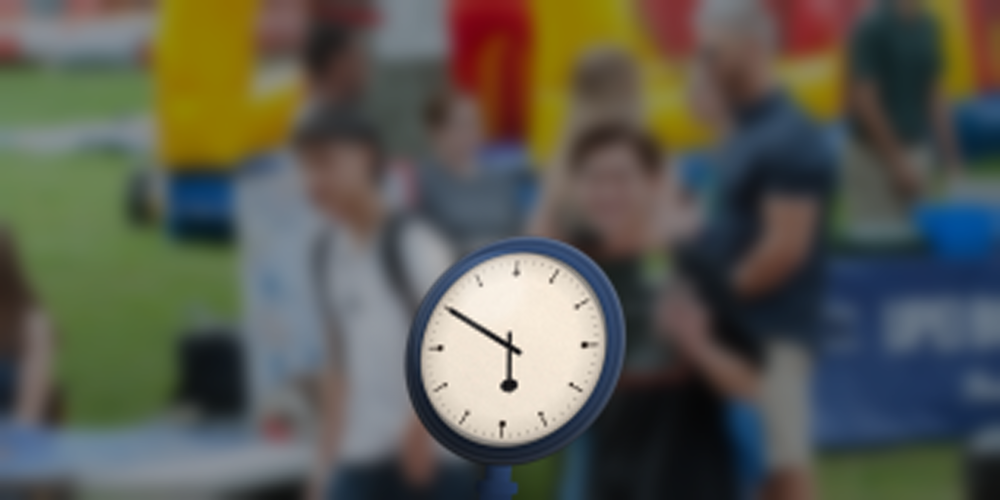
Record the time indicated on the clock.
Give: 5:50
